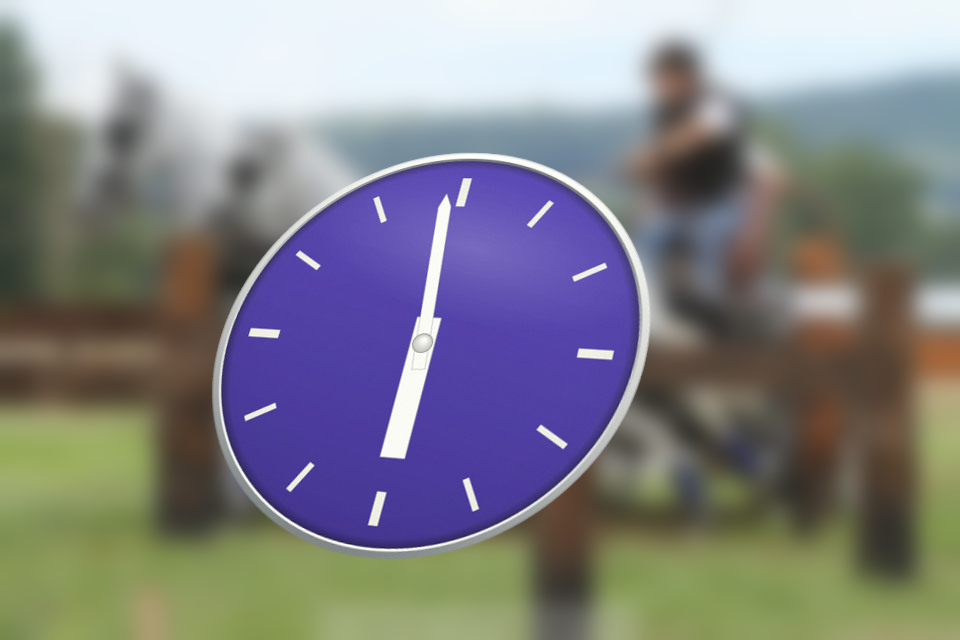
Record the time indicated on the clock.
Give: 5:59
